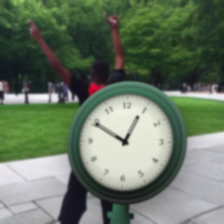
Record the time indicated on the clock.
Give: 12:50
